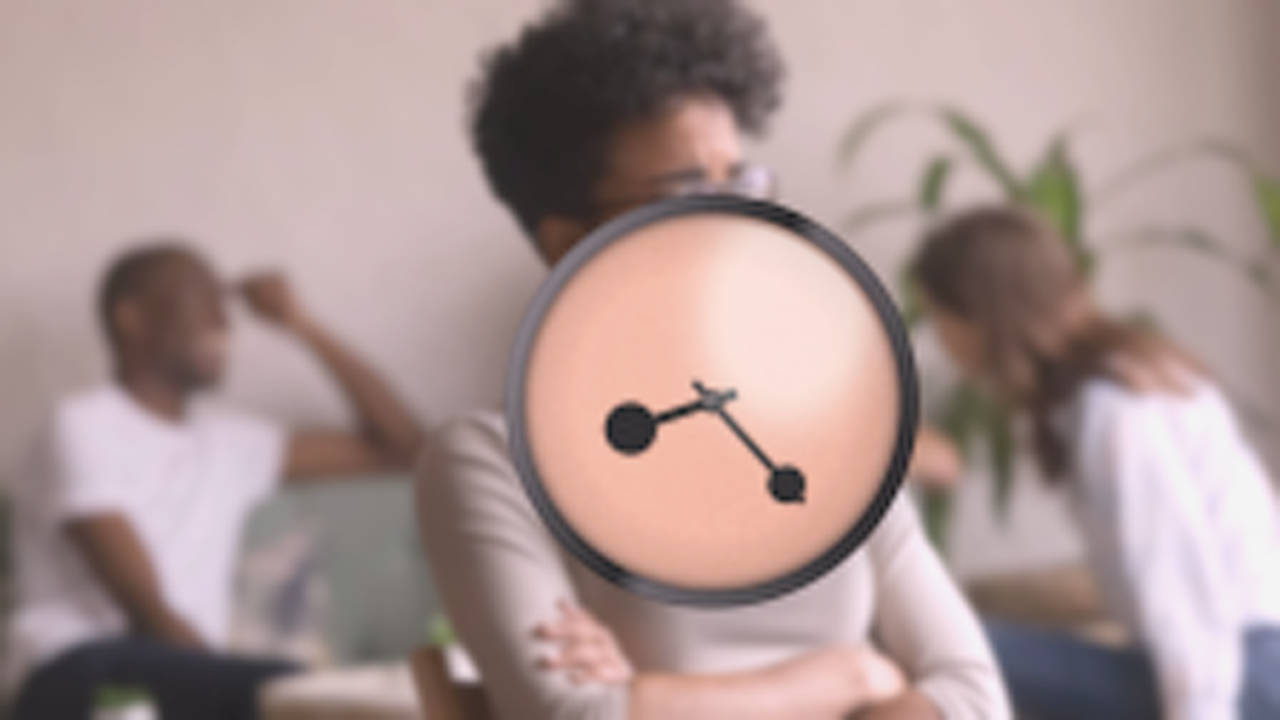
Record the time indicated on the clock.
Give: 8:23
